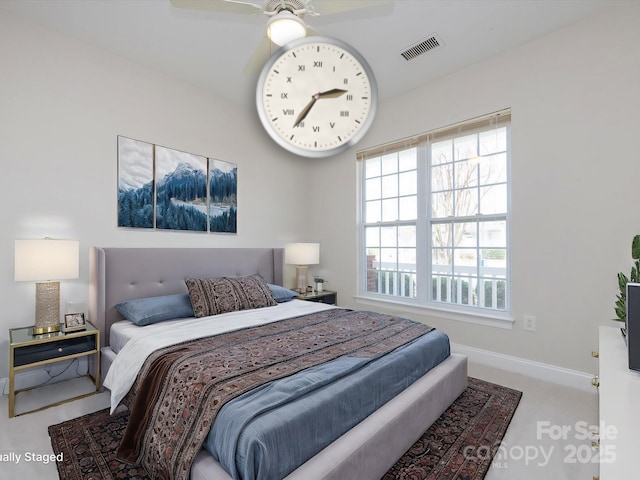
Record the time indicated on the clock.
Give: 2:36
